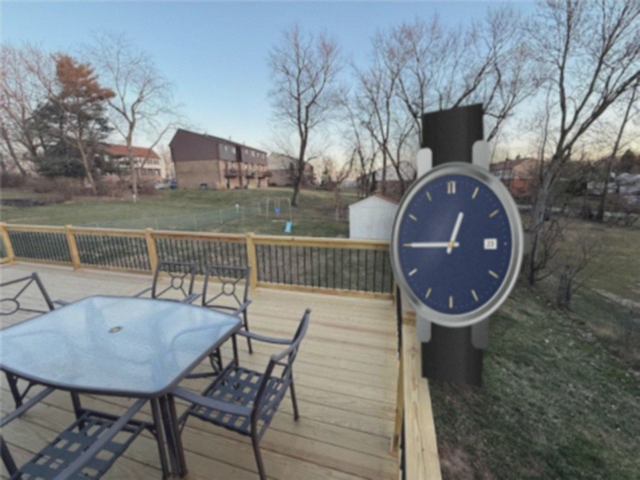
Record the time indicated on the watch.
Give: 12:45
